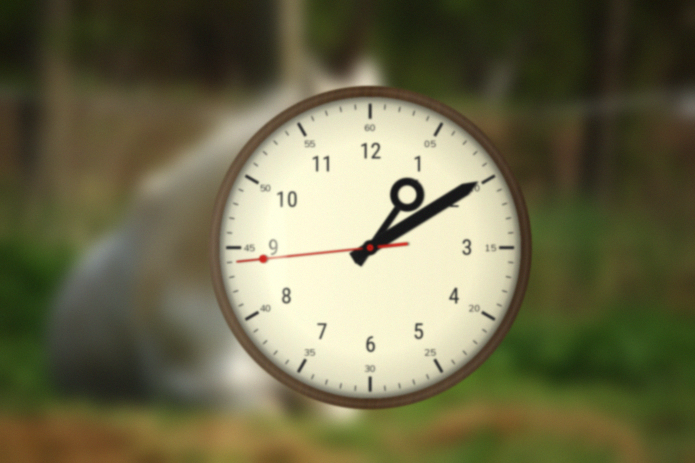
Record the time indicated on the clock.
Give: 1:09:44
